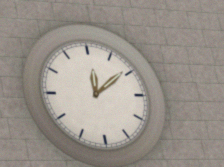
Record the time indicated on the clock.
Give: 12:09
